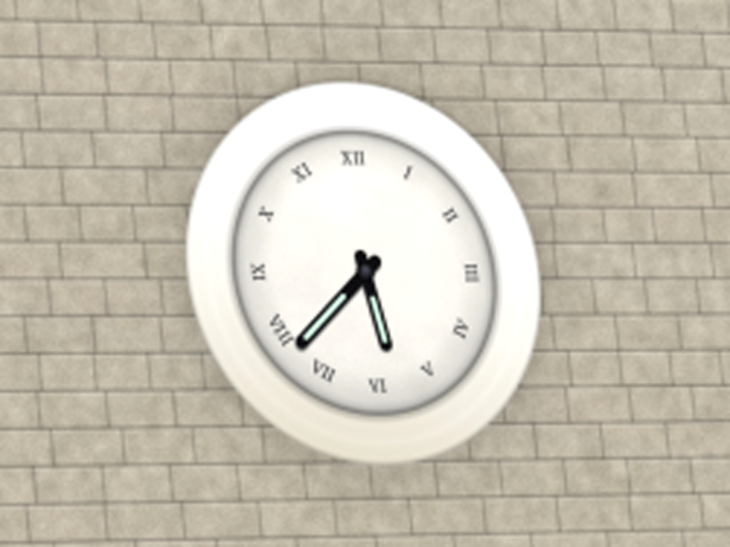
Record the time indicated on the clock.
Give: 5:38
